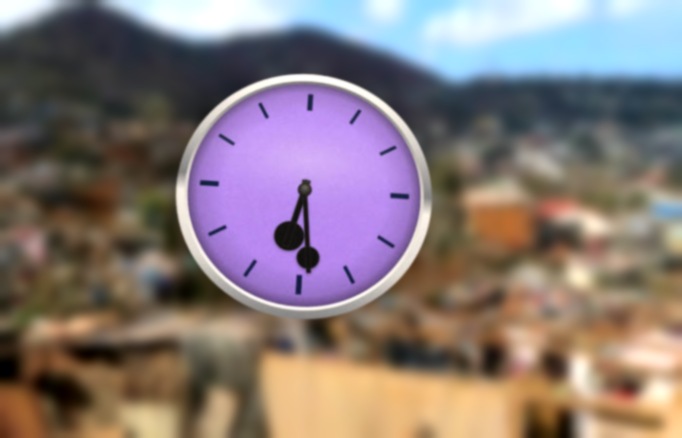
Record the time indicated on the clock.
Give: 6:29
